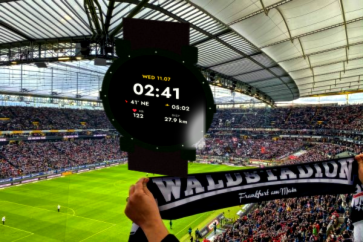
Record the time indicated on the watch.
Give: 2:41
